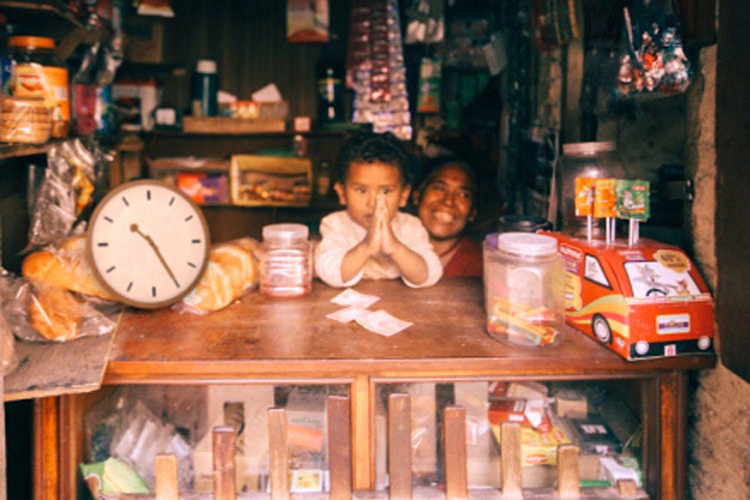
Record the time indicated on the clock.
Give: 10:25
